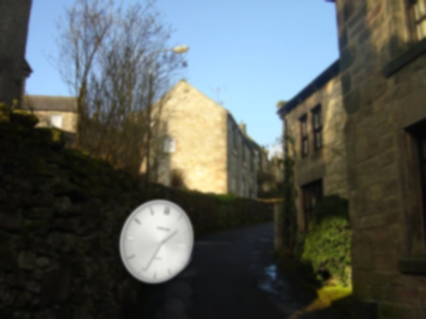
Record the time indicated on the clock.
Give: 1:34
